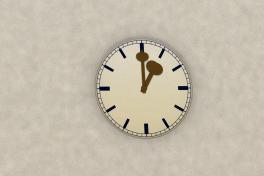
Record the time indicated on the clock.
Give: 1:00
